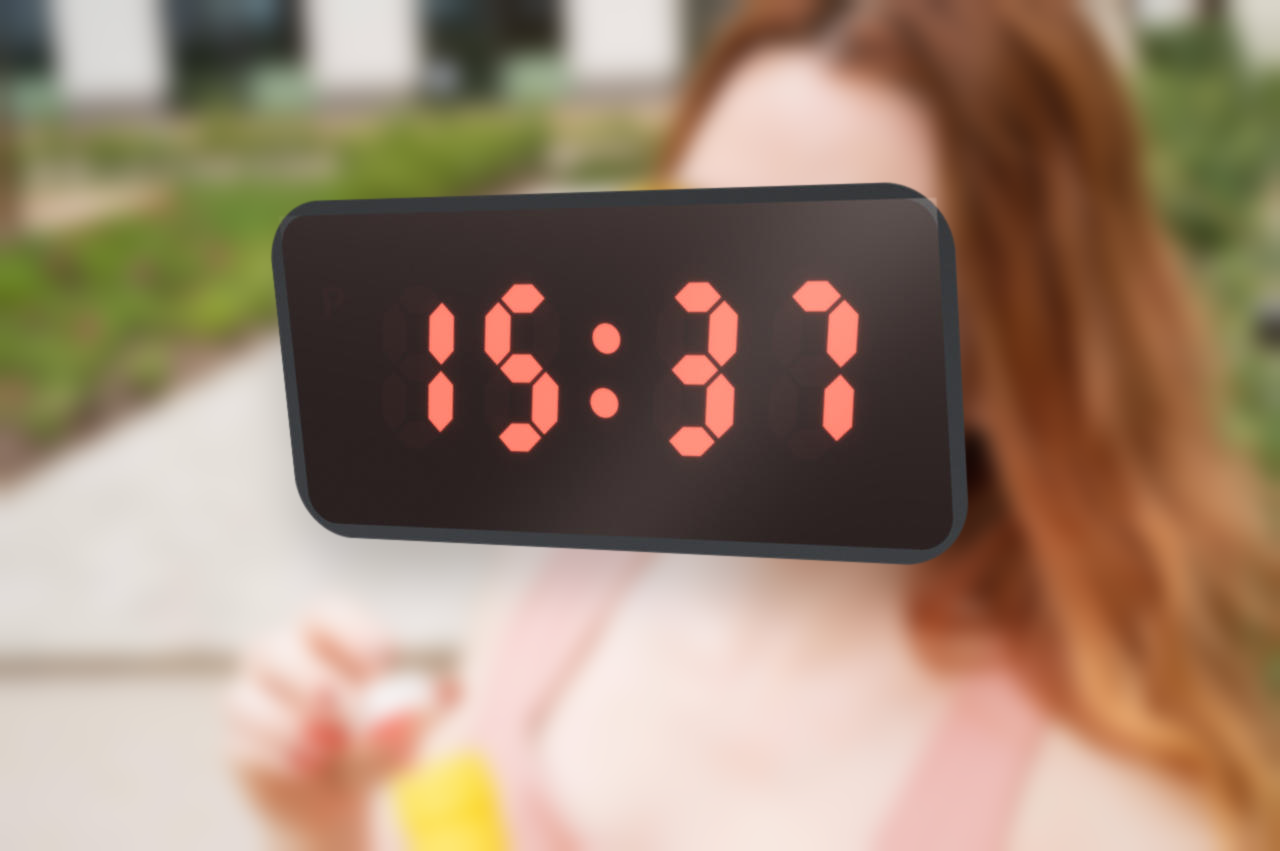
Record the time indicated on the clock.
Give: 15:37
